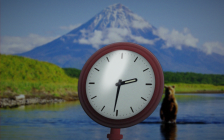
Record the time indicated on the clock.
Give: 2:31
